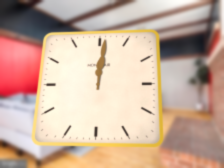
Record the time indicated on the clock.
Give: 12:01
